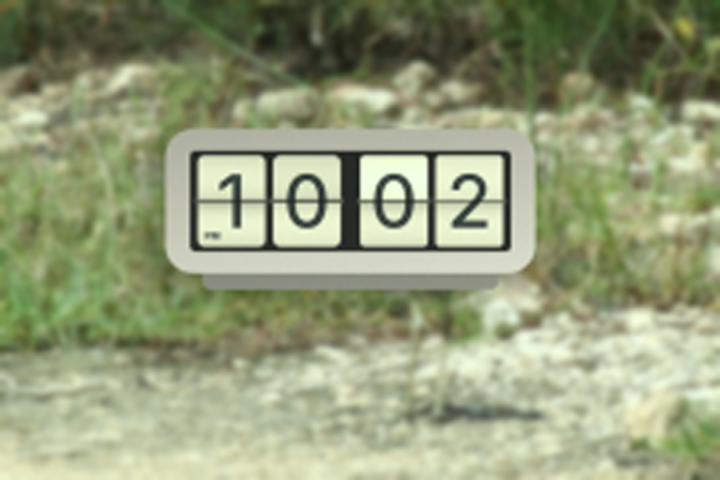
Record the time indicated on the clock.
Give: 10:02
